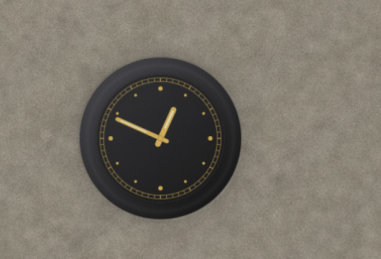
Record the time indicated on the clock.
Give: 12:49
